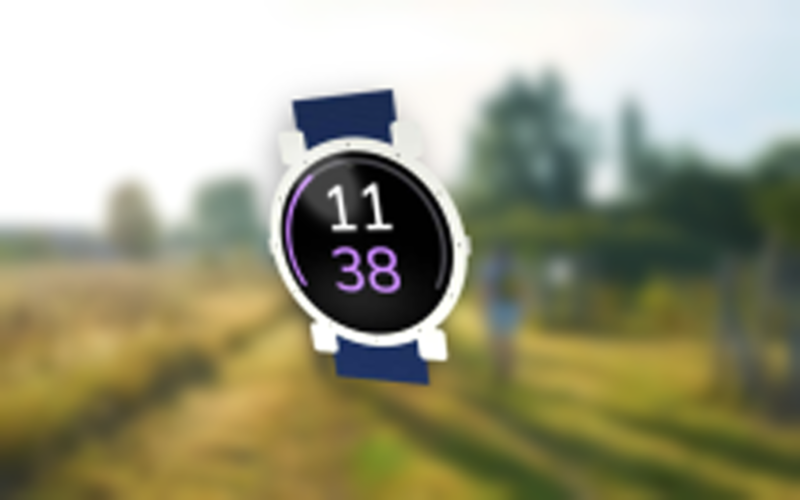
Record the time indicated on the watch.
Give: 11:38
